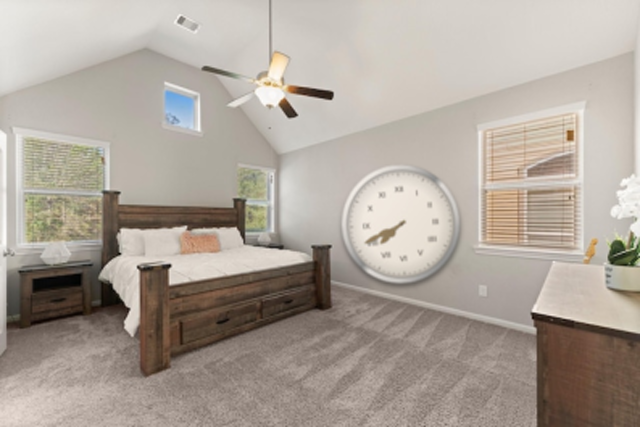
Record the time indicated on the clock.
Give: 7:41
